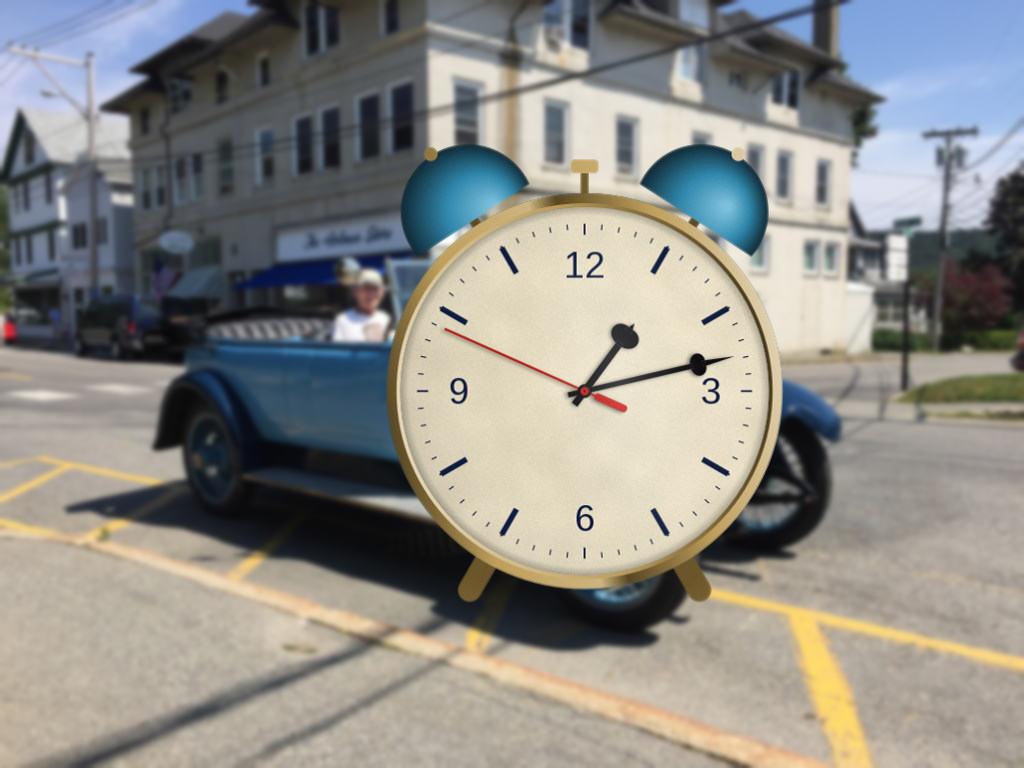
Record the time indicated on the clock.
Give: 1:12:49
